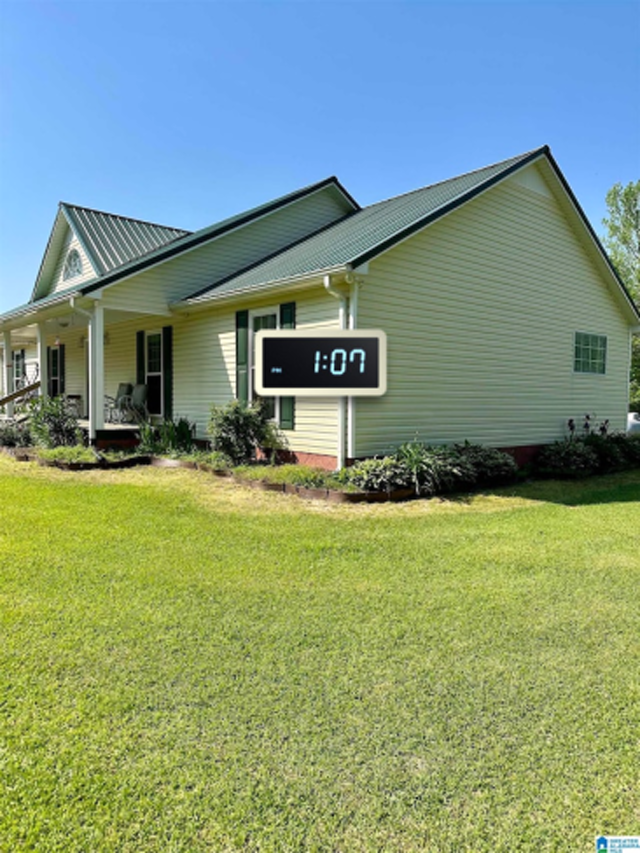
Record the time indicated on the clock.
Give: 1:07
